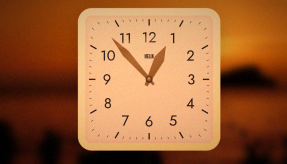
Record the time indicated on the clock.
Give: 12:53
